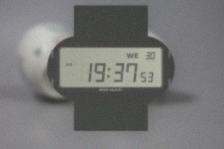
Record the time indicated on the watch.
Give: 19:37:53
